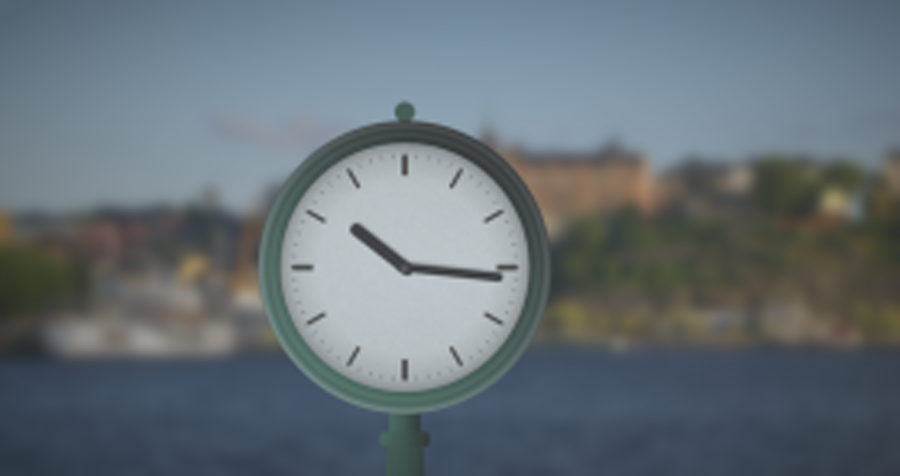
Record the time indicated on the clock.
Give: 10:16
